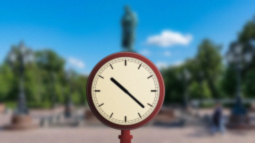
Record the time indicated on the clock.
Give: 10:22
